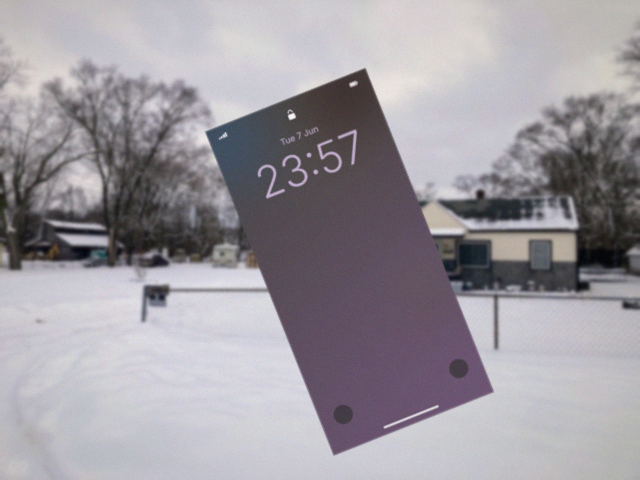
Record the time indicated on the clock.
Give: 23:57
